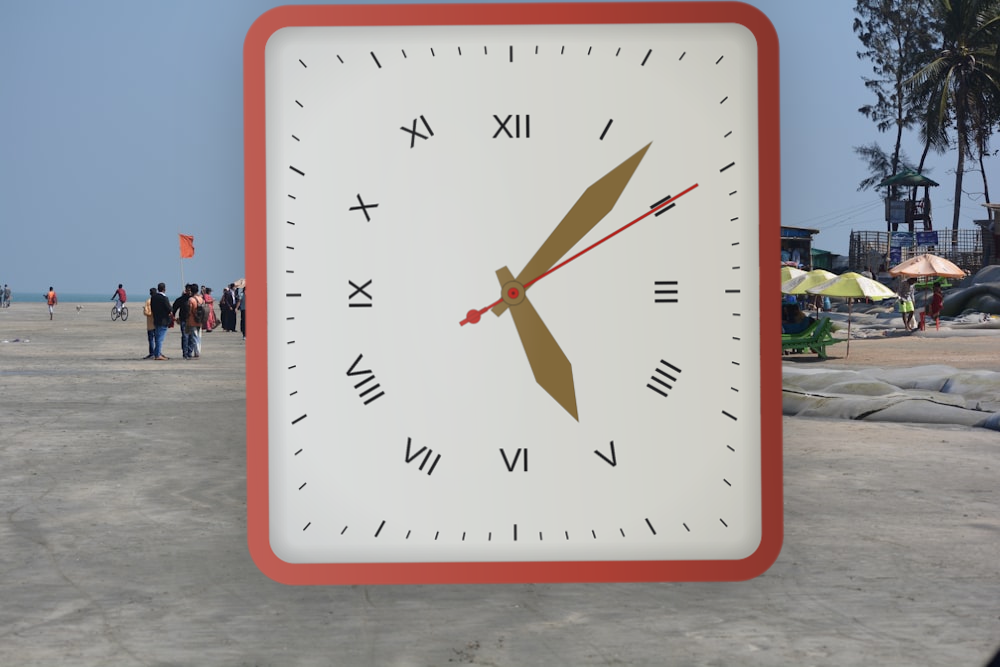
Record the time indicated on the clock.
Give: 5:07:10
